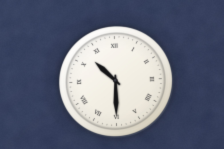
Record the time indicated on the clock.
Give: 10:30
